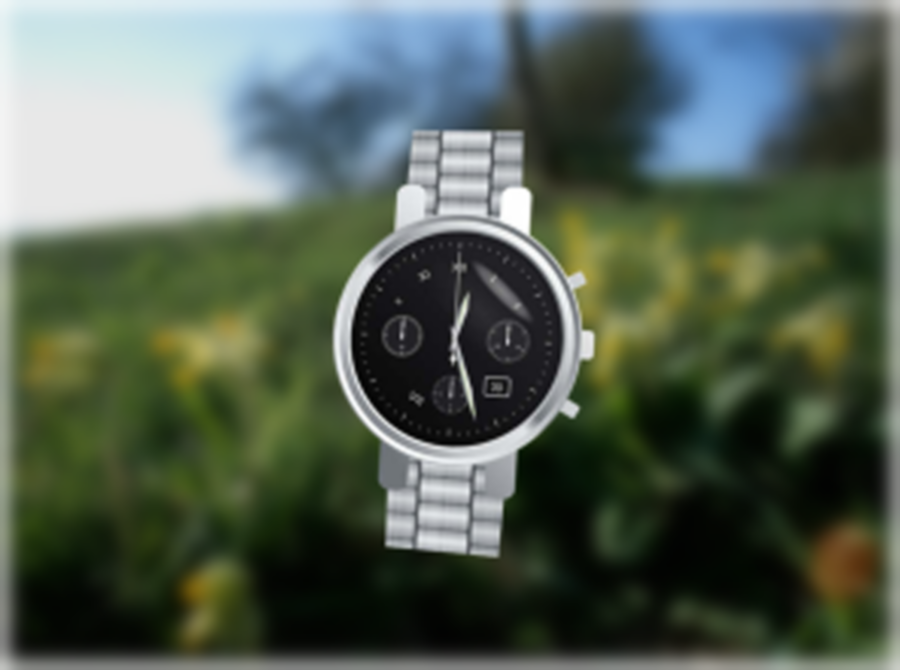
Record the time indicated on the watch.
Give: 12:27
